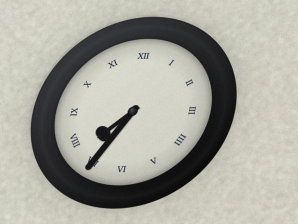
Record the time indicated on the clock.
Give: 7:35
